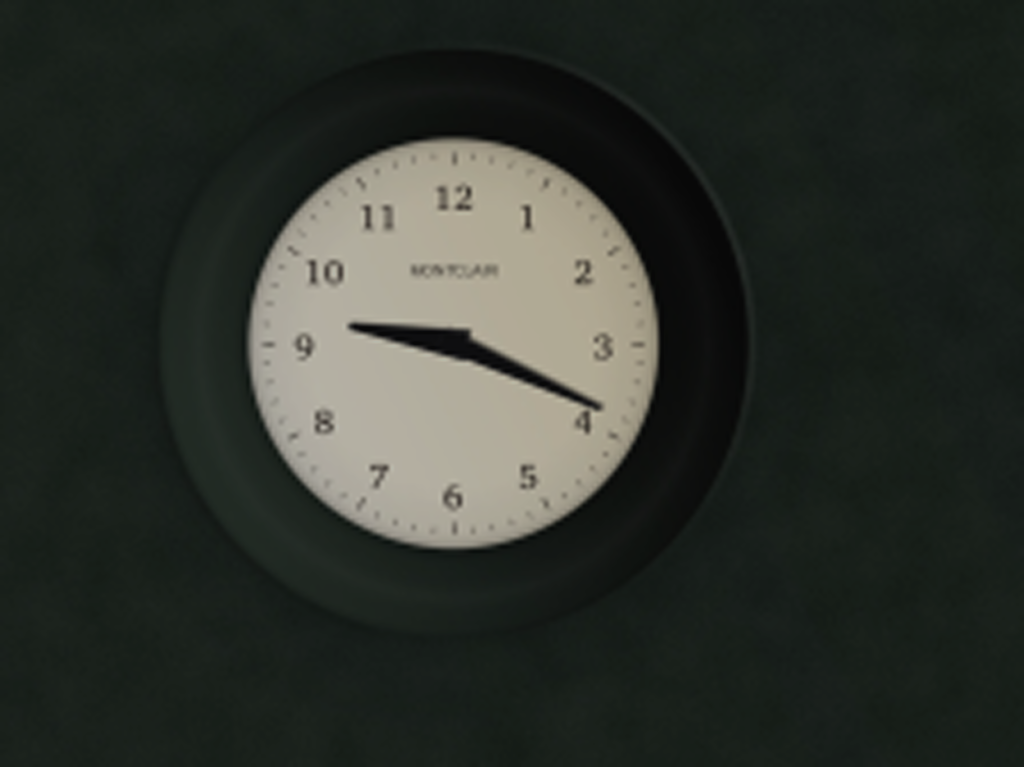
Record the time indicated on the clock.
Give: 9:19
